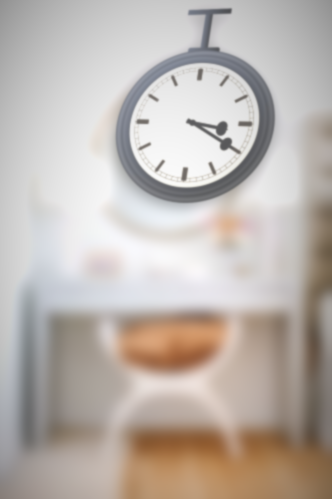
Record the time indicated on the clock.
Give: 3:20
